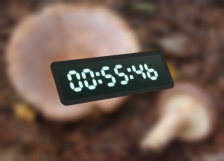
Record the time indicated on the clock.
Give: 0:55:46
